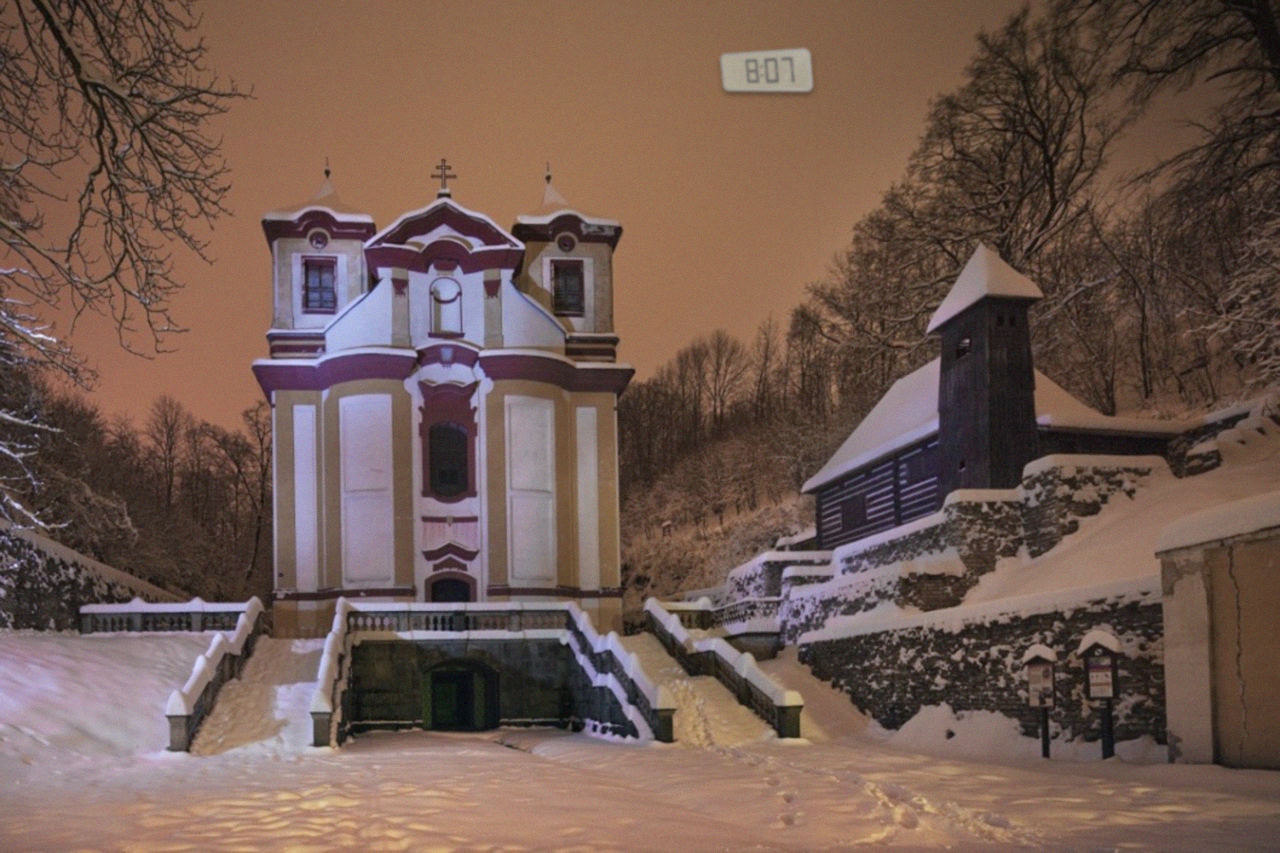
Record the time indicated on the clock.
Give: 8:07
